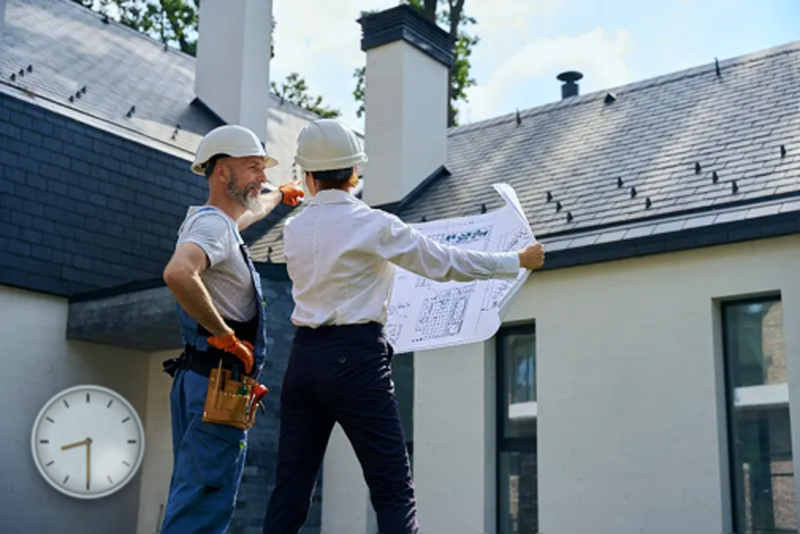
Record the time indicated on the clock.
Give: 8:30
